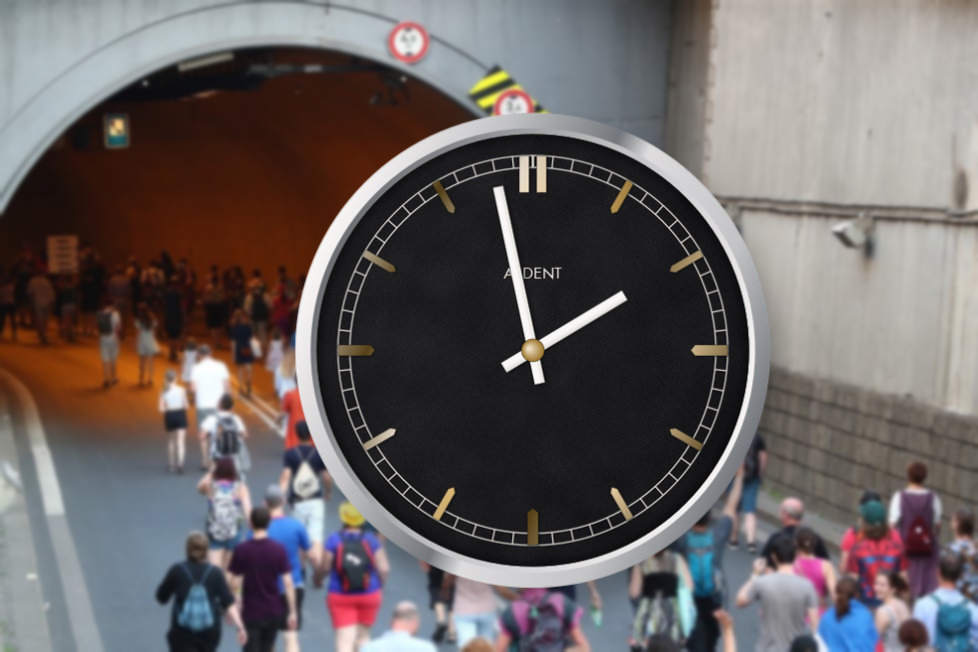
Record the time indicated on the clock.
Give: 1:58
